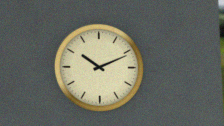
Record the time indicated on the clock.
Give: 10:11
